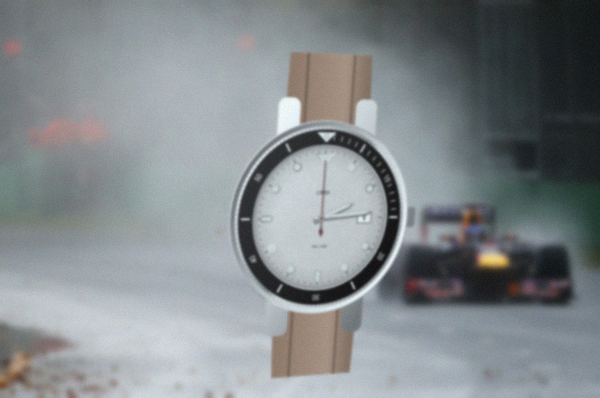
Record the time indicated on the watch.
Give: 2:14:00
